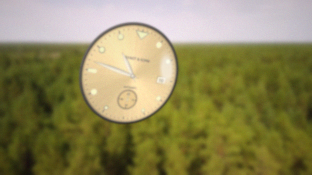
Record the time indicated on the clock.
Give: 10:47
